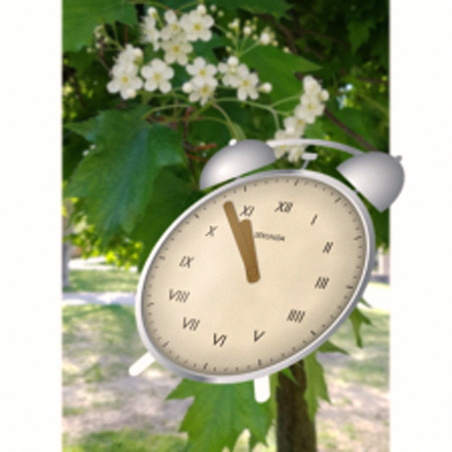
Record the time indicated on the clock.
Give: 10:53
